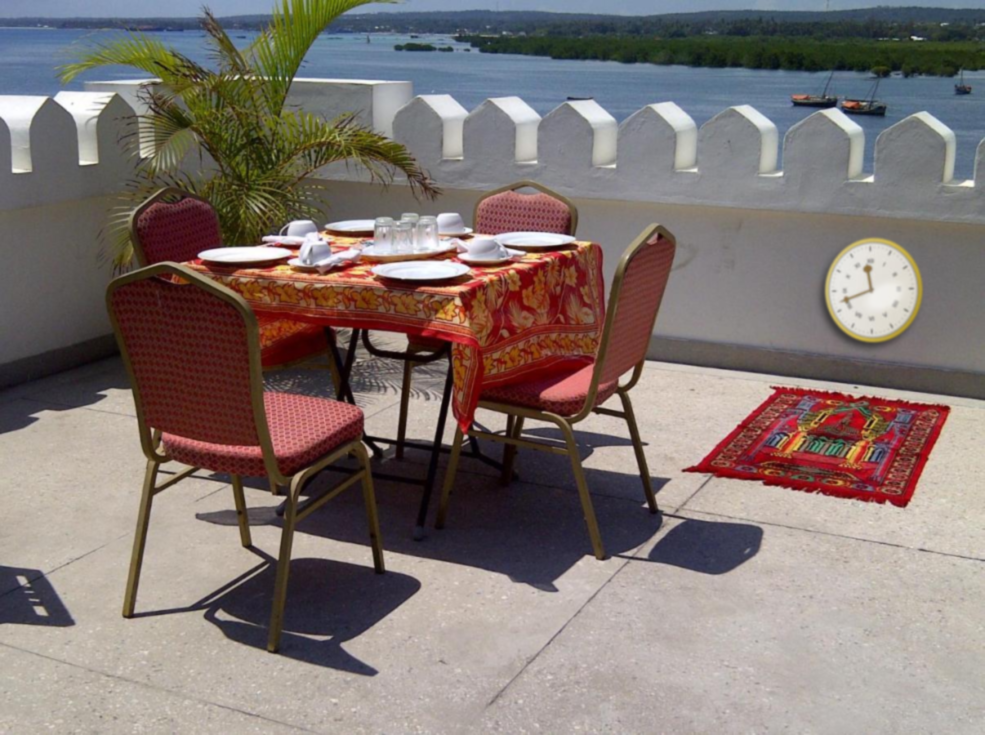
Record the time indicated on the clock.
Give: 11:42
